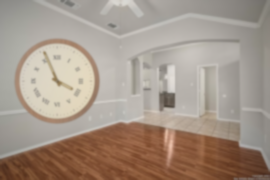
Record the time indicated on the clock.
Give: 3:56
